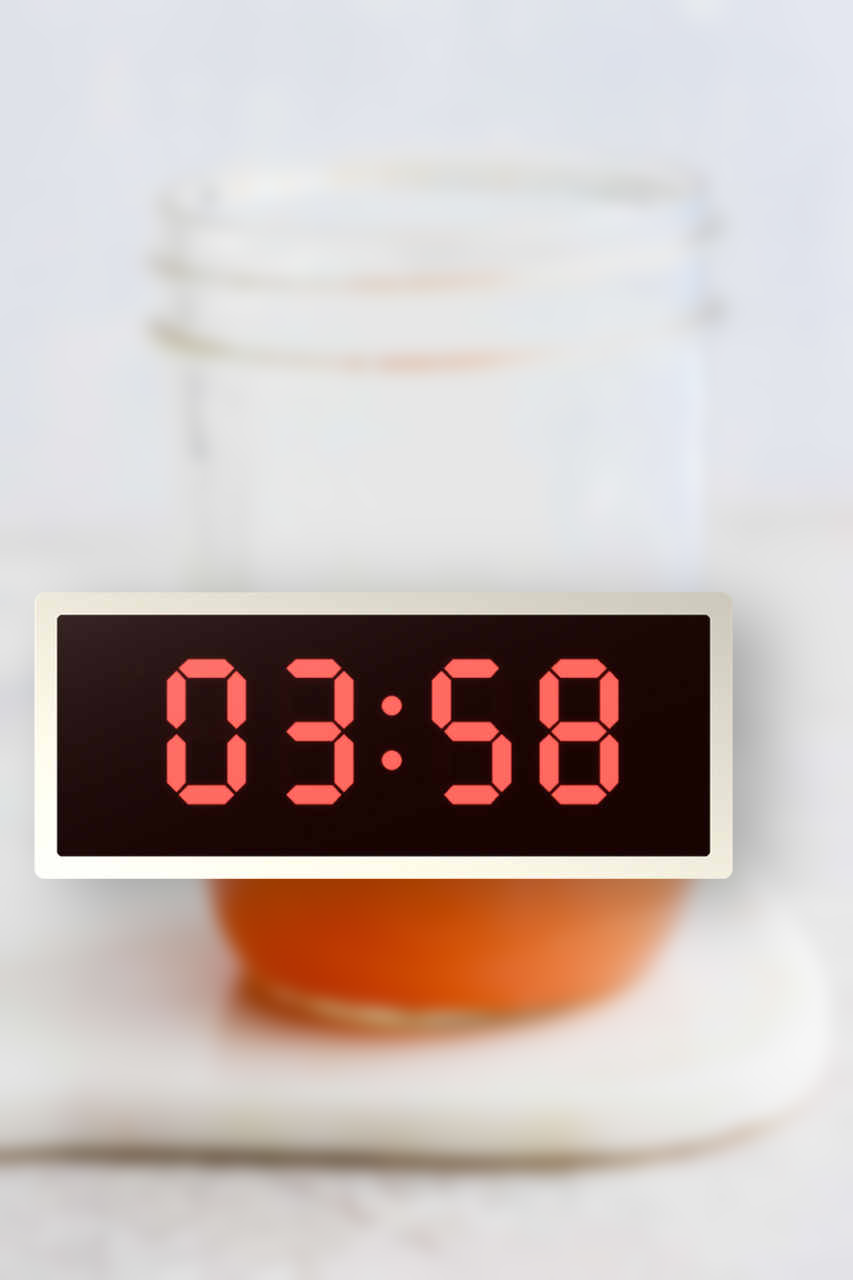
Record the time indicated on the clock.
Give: 3:58
